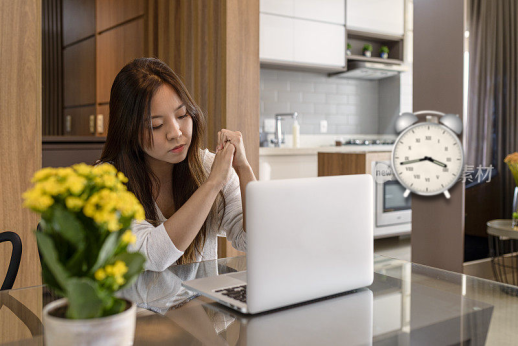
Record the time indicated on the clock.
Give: 3:43
